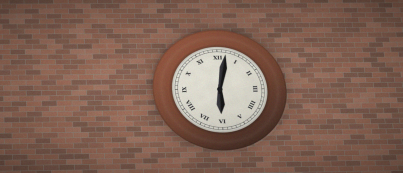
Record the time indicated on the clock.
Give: 6:02
